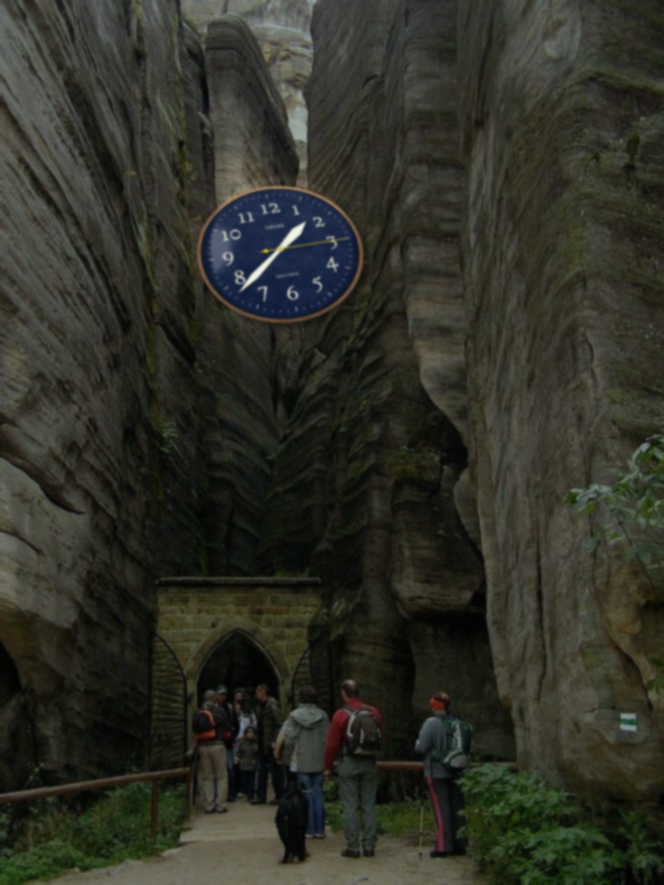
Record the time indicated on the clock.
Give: 1:38:15
